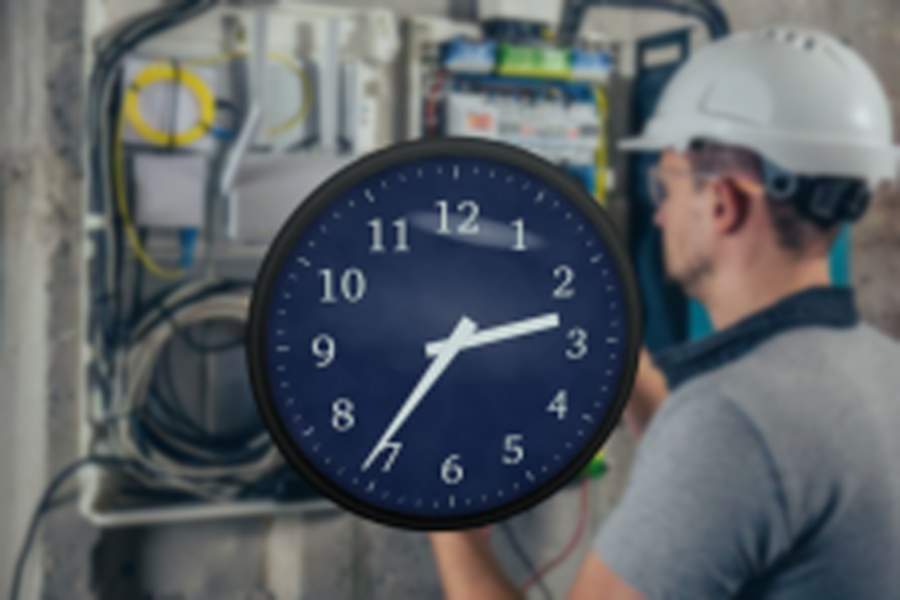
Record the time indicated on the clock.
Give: 2:36
